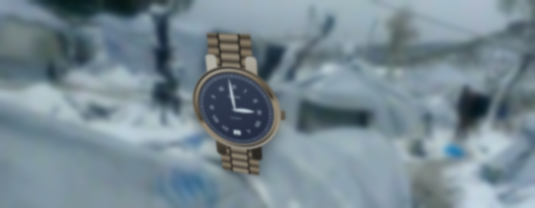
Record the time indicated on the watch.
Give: 2:59
